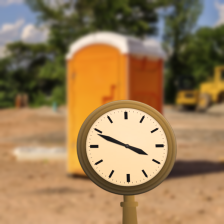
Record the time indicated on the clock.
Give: 3:49
